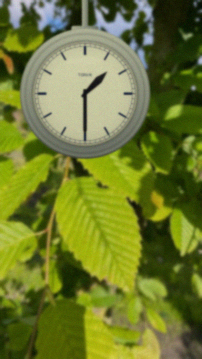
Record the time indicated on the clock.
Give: 1:30
